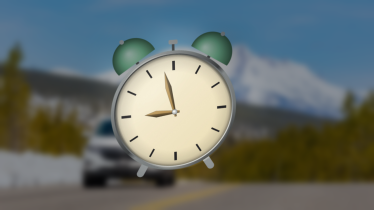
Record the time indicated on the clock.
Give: 8:58
